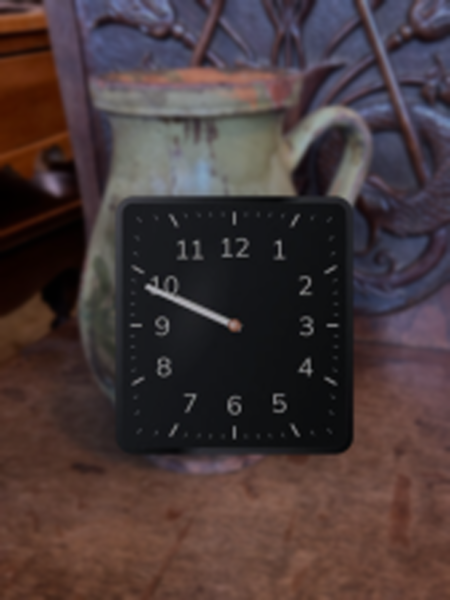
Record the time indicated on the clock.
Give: 9:49
